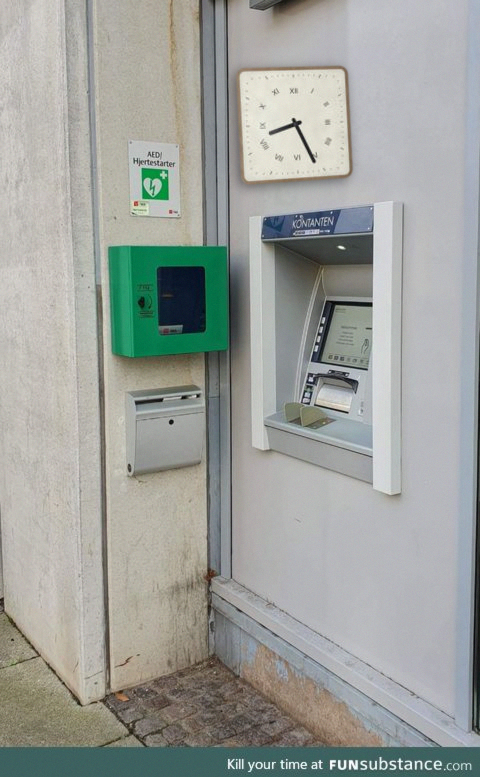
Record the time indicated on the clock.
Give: 8:26
